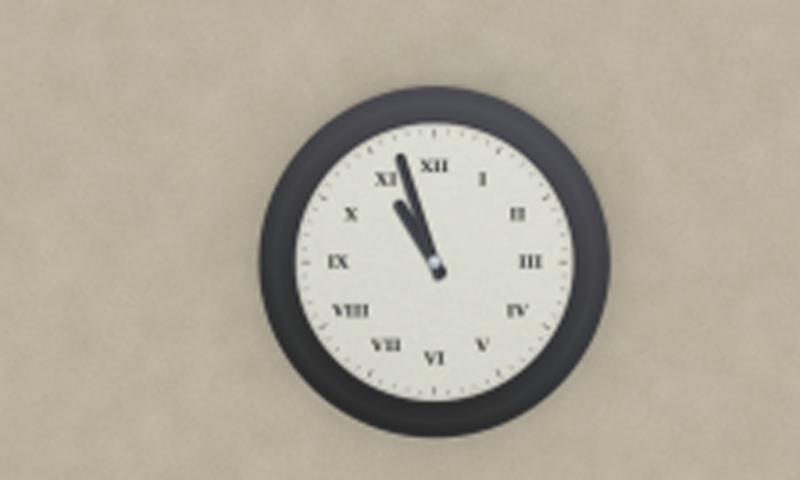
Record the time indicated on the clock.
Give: 10:57
